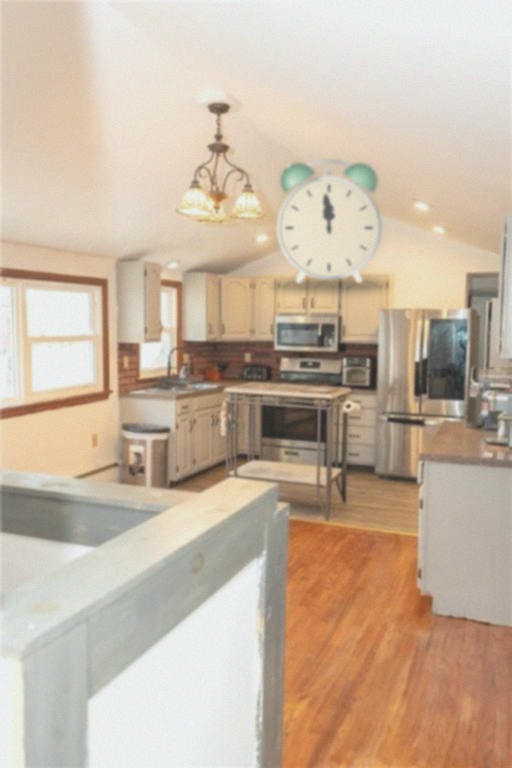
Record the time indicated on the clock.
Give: 11:59
